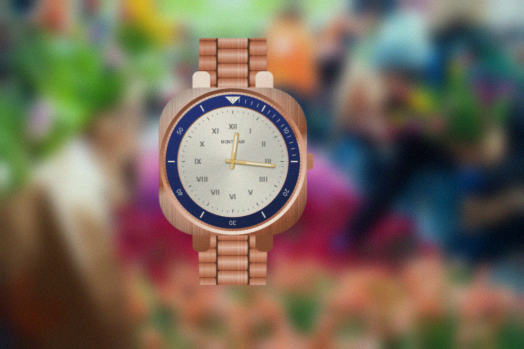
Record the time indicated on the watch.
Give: 12:16
